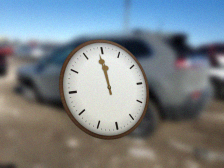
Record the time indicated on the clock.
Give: 11:59
